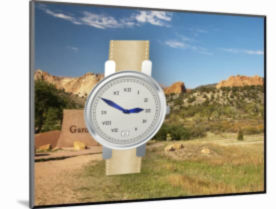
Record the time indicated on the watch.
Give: 2:50
